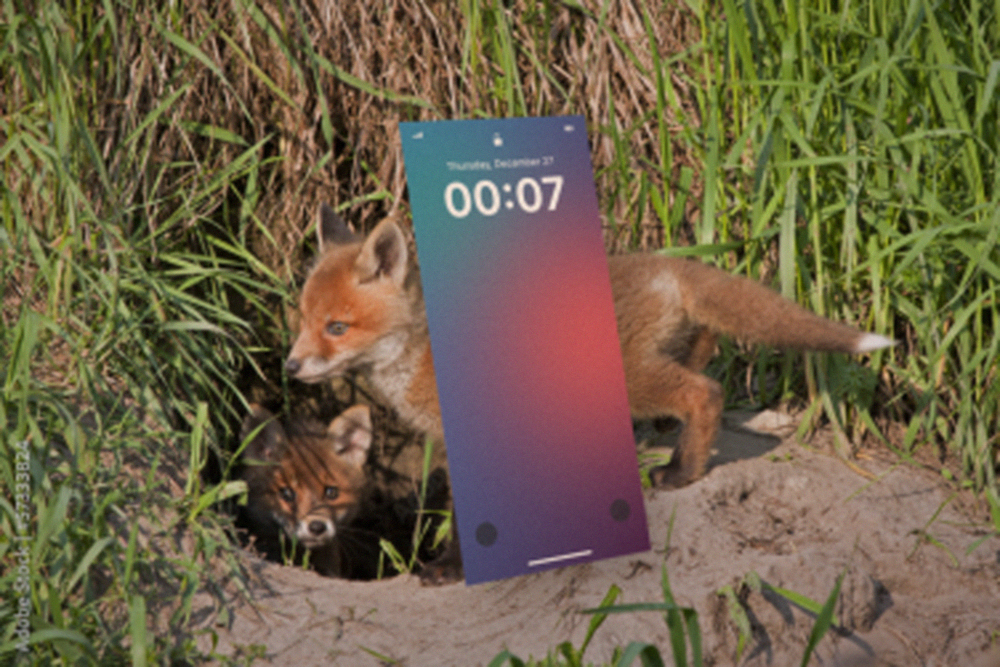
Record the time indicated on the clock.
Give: 0:07
